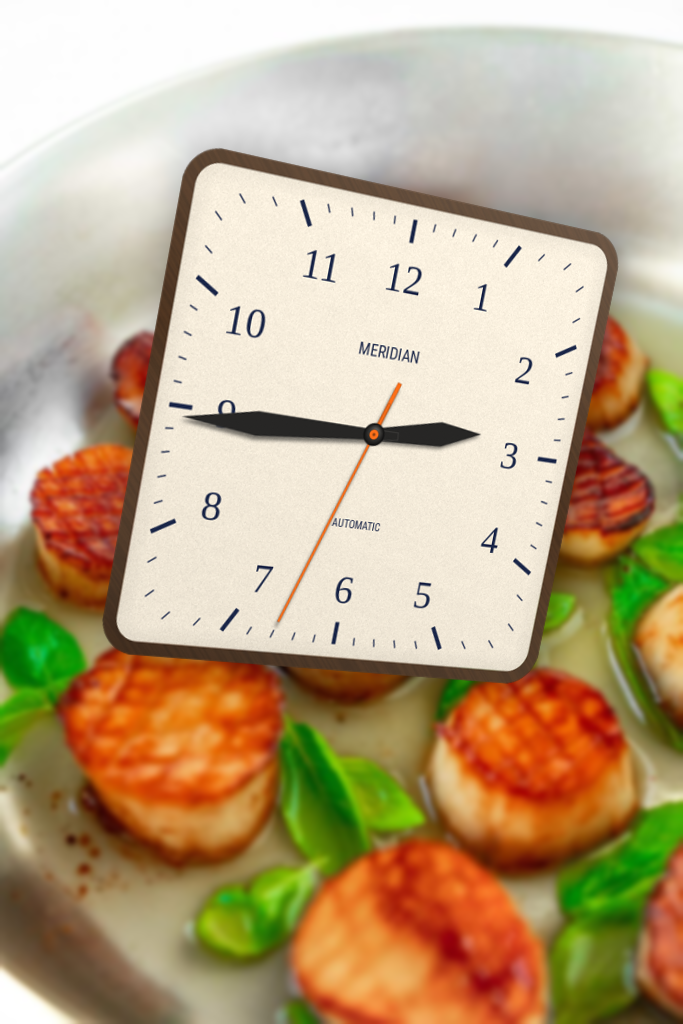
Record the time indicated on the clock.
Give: 2:44:33
